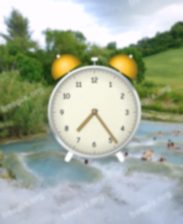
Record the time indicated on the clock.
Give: 7:24
